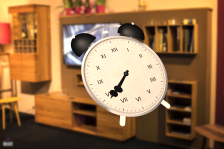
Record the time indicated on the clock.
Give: 7:39
